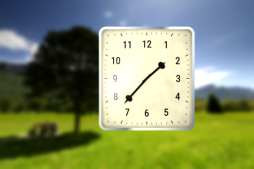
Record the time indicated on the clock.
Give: 1:37
